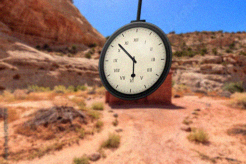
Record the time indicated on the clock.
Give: 5:52
